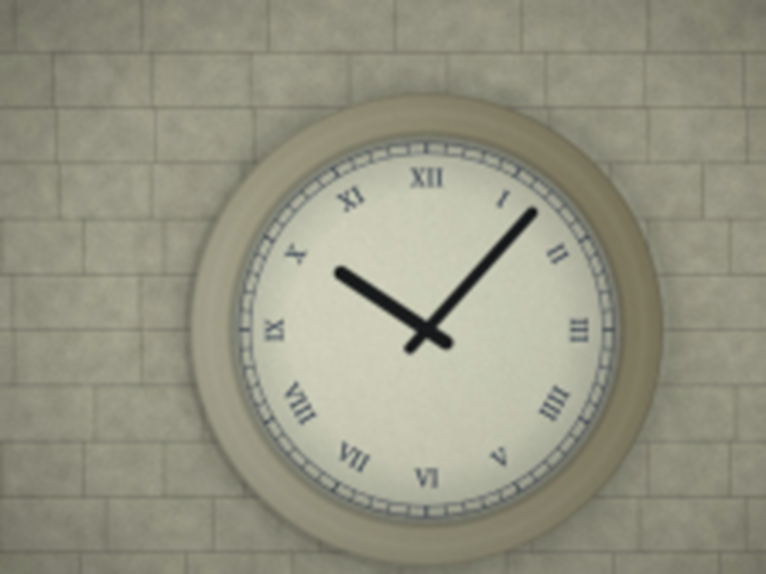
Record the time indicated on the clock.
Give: 10:07
